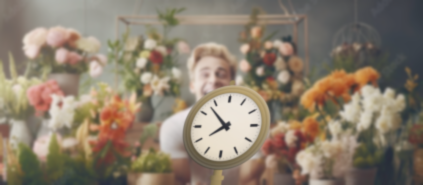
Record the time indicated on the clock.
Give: 7:53
